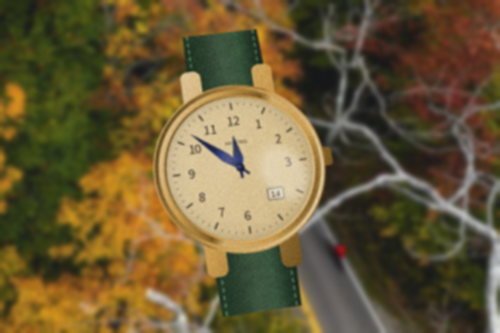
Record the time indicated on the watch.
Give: 11:52
